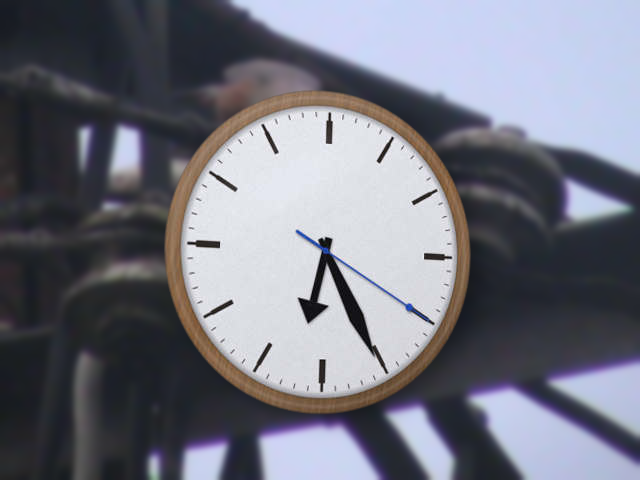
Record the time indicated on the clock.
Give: 6:25:20
